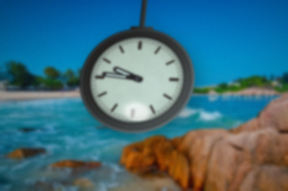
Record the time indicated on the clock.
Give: 9:46
